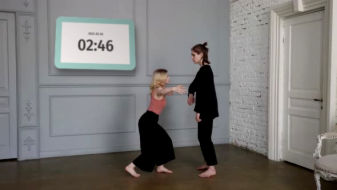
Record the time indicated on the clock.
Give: 2:46
